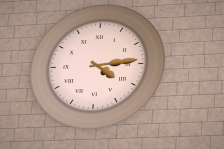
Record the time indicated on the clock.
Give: 4:14
